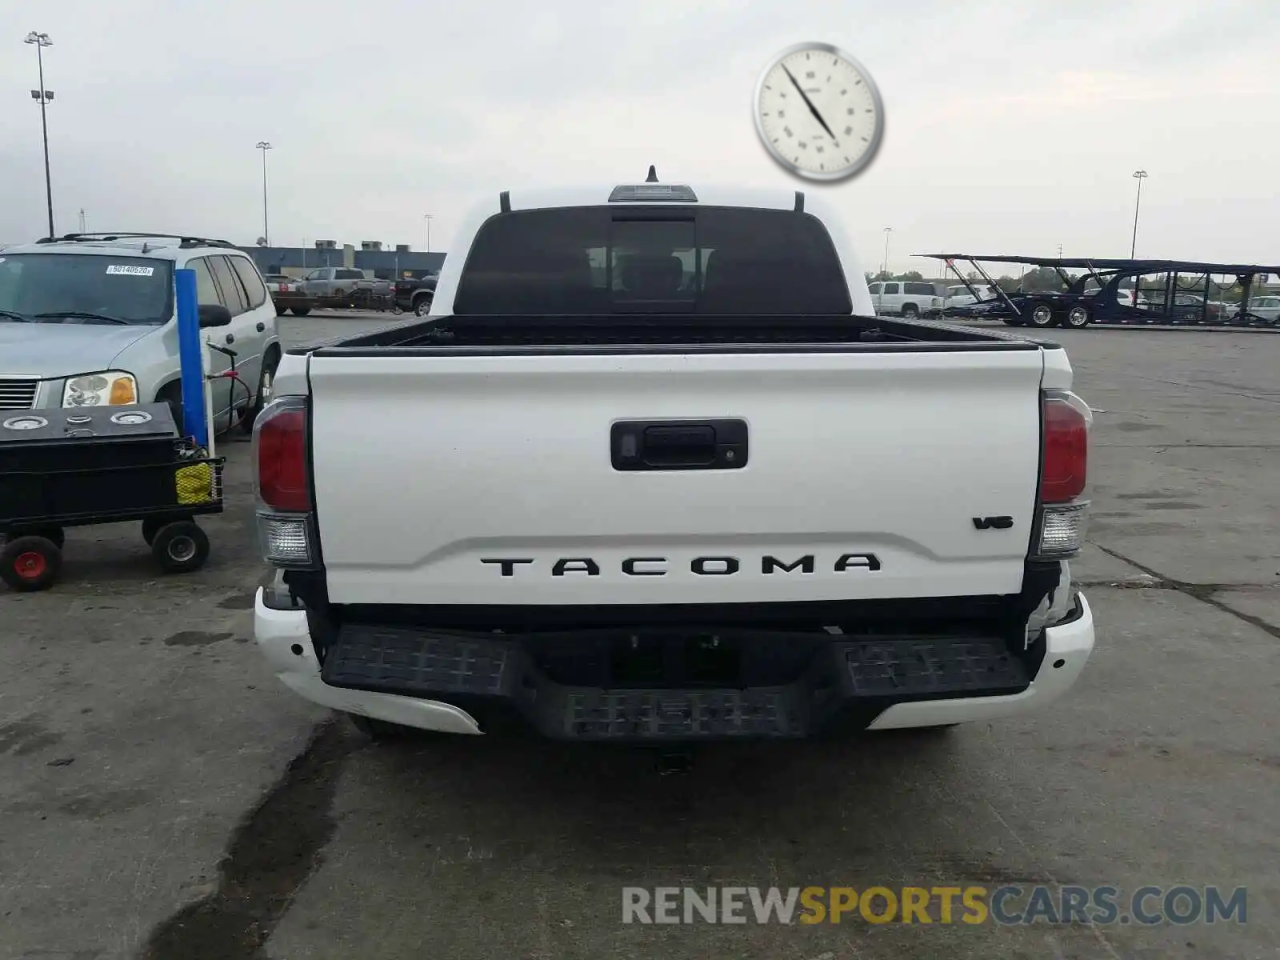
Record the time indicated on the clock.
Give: 4:55
